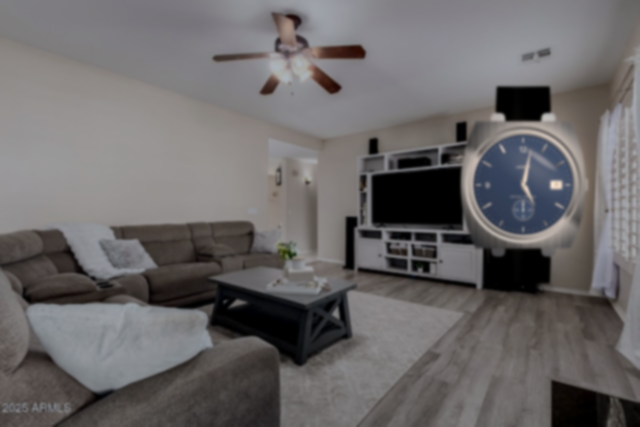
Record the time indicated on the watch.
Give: 5:02
